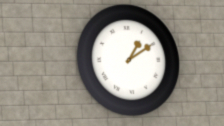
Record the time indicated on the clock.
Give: 1:10
